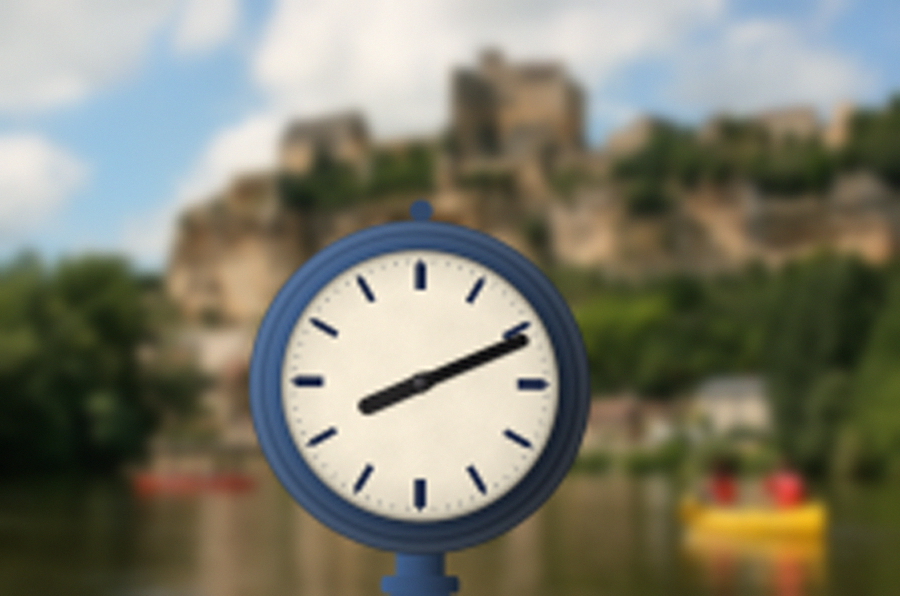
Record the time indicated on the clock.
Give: 8:11
